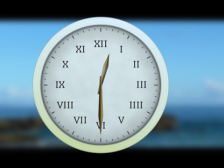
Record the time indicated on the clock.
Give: 12:30
